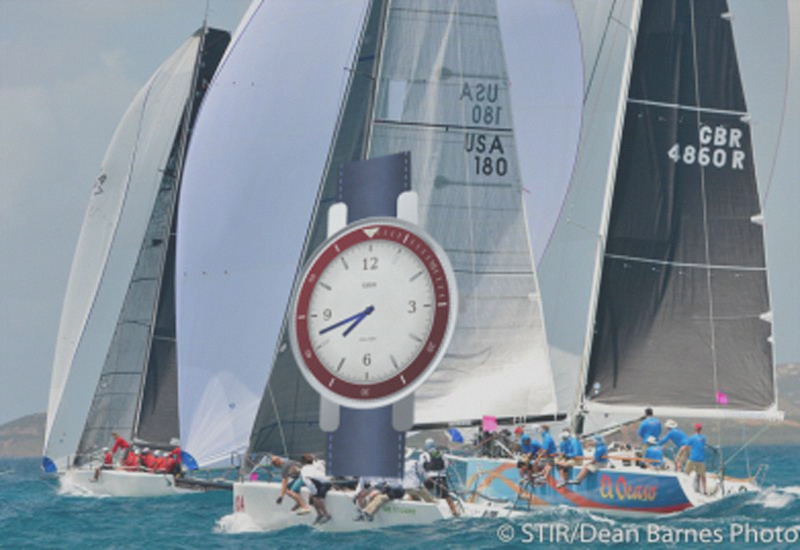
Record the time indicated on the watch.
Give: 7:42
